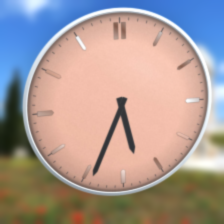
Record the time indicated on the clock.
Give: 5:34
